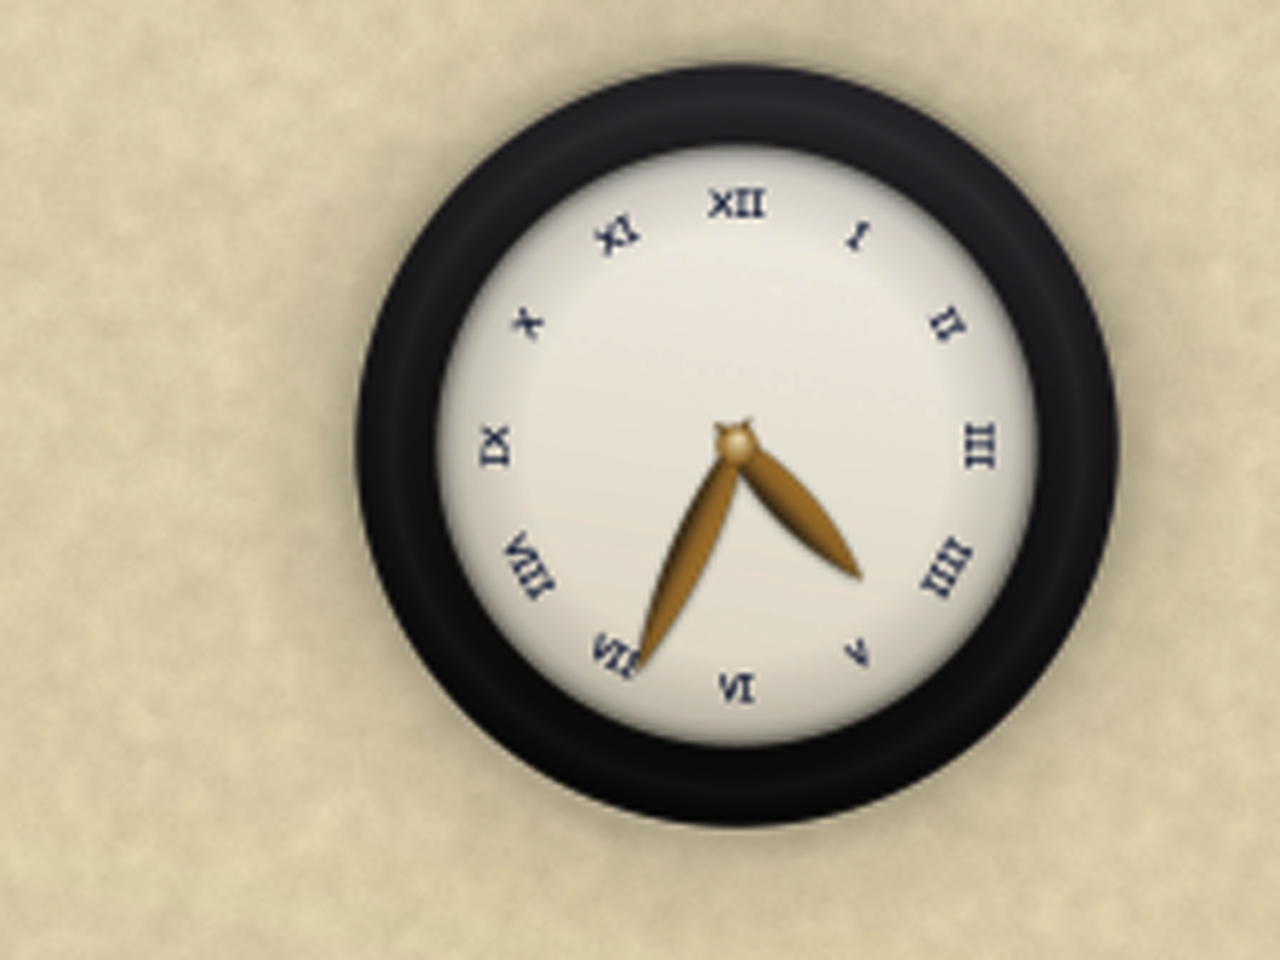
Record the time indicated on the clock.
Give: 4:34
